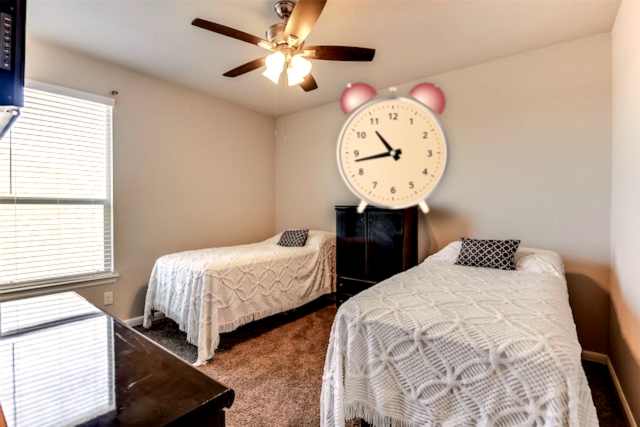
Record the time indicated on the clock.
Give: 10:43
